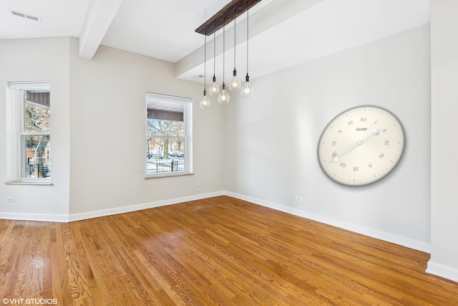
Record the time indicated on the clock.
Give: 1:39
